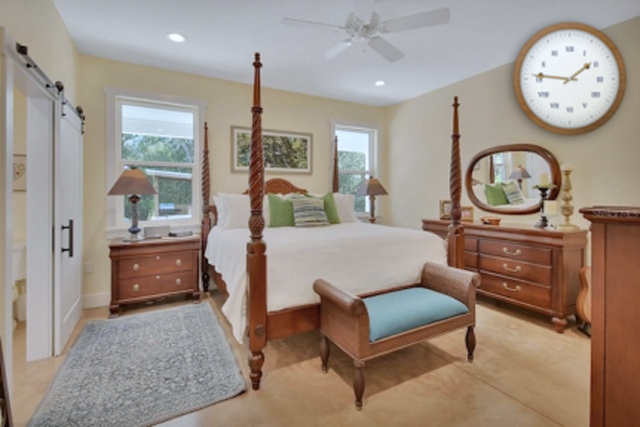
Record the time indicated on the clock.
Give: 1:46
